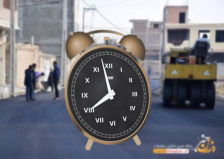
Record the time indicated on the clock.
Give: 7:58
